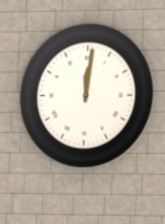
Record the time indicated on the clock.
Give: 12:01
